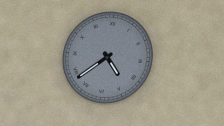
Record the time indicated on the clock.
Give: 4:38
